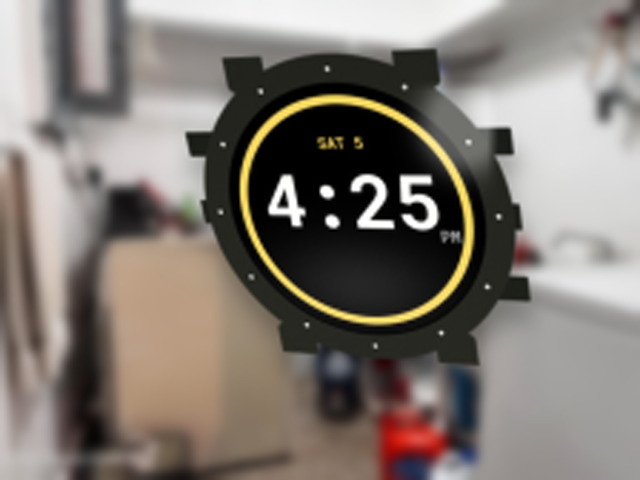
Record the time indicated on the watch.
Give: 4:25
